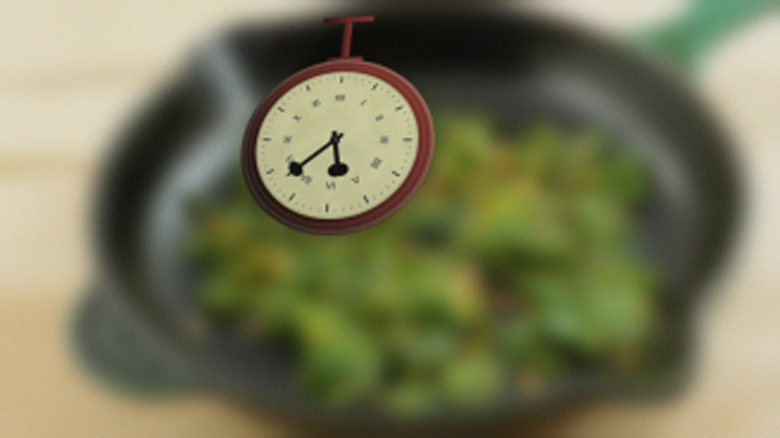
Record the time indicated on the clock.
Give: 5:38
